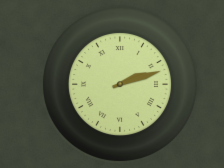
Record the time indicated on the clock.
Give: 2:12
